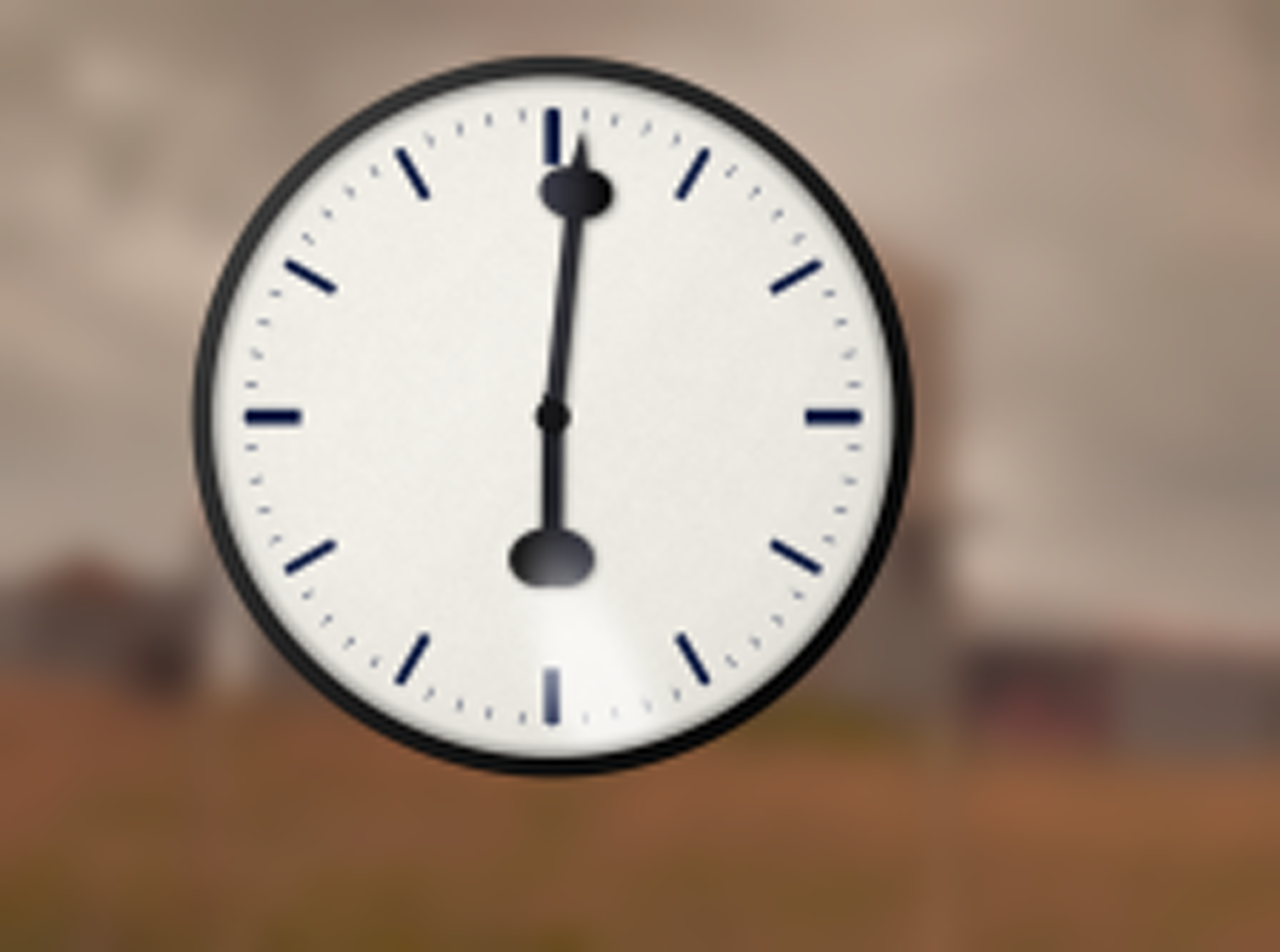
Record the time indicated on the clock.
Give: 6:01
